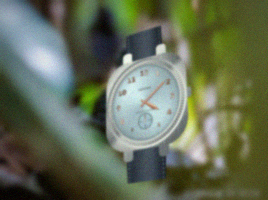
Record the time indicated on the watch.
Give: 4:09
